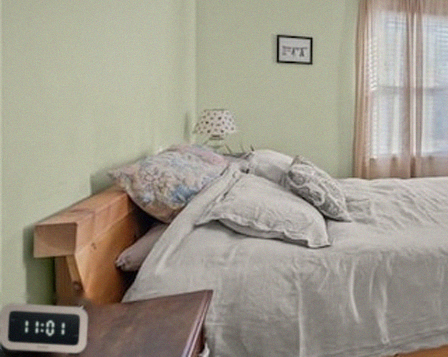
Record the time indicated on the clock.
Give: 11:01
